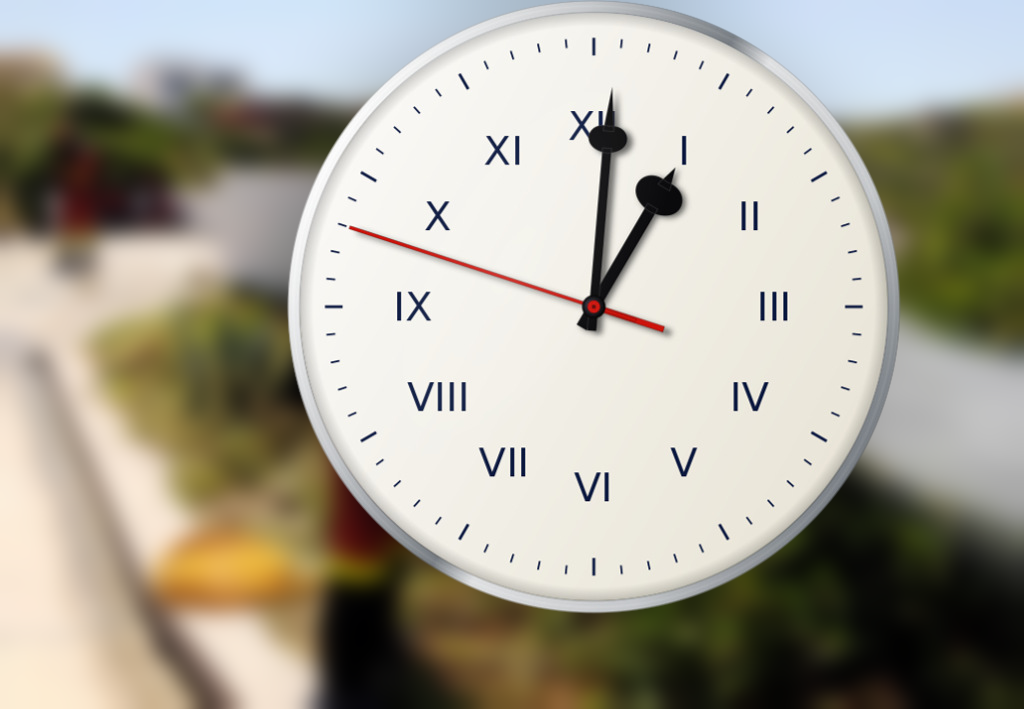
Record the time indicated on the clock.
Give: 1:00:48
